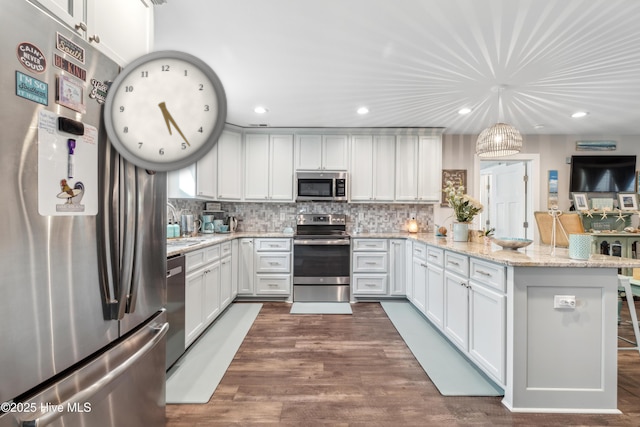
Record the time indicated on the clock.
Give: 5:24
